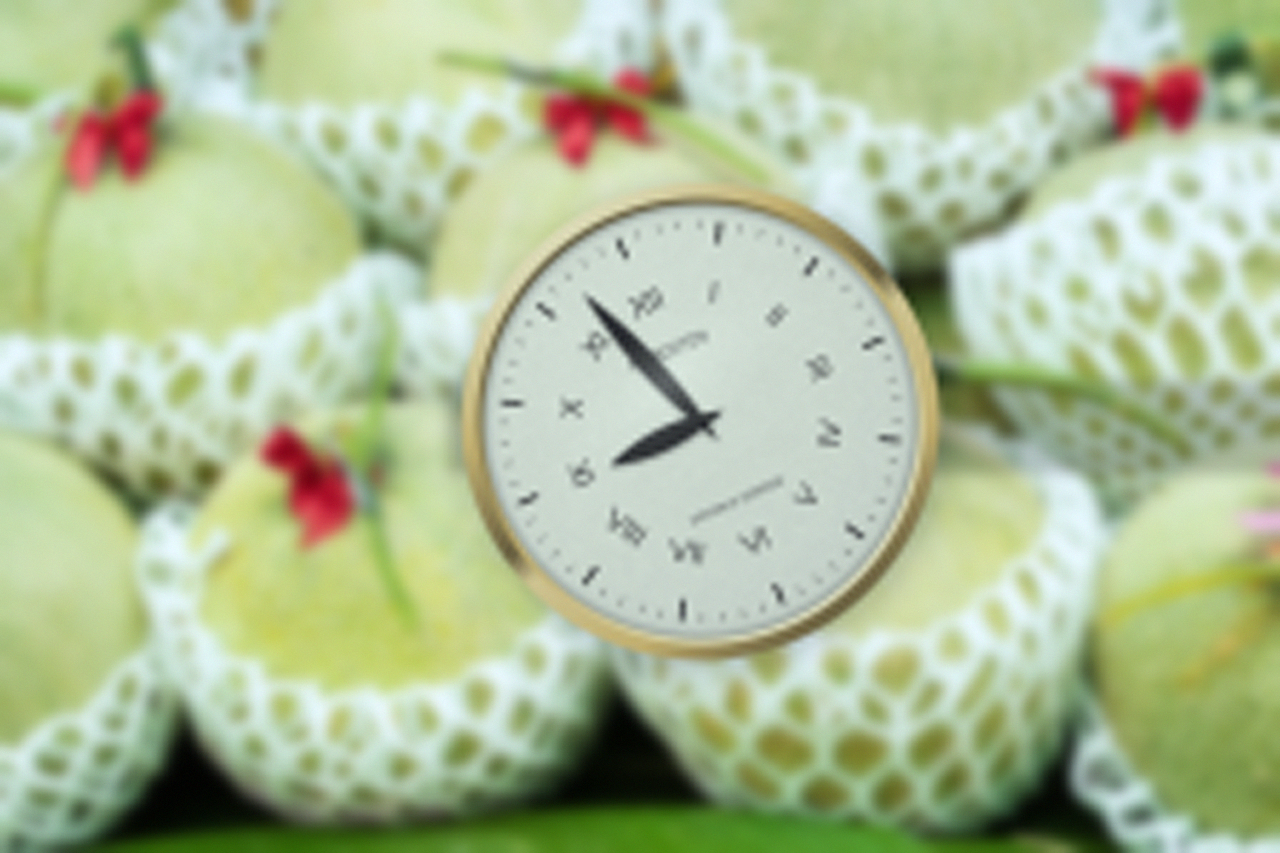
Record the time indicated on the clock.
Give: 8:57
